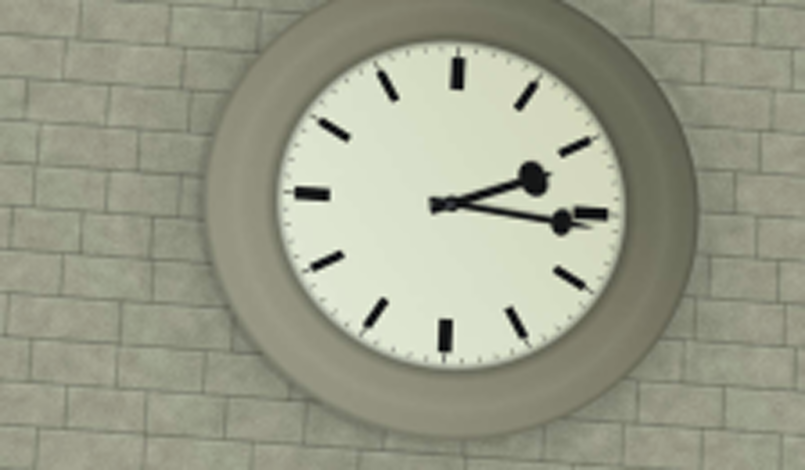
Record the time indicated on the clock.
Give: 2:16
